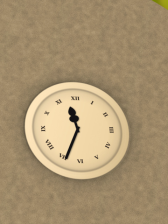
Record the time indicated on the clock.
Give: 11:34
